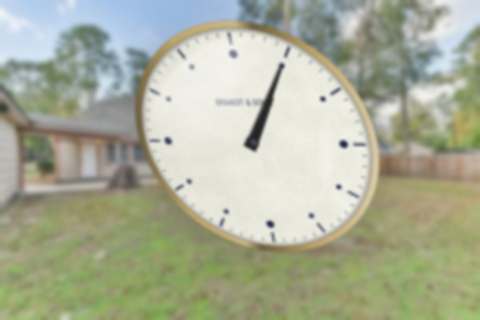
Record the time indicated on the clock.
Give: 1:05
